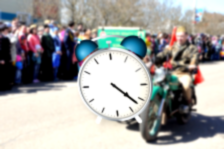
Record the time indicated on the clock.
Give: 4:22
